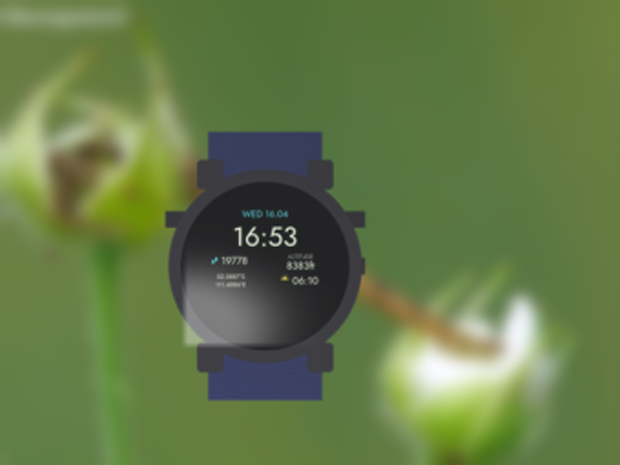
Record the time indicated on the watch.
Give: 16:53
